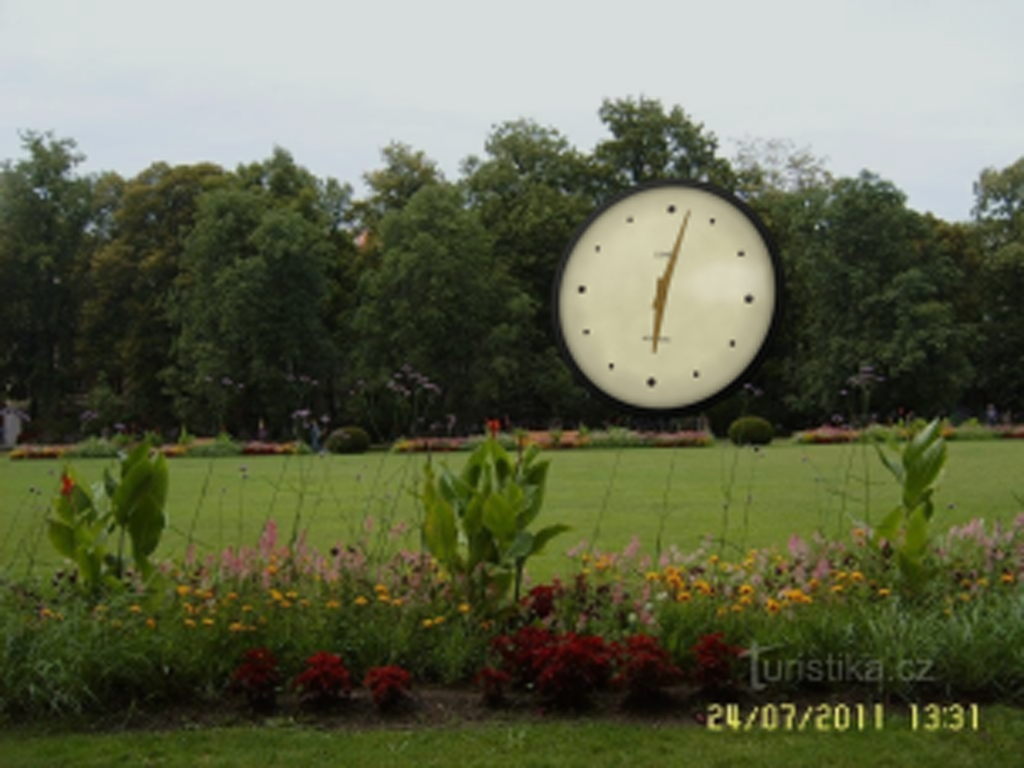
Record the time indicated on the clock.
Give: 6:02
